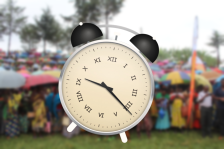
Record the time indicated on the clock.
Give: 9:21
